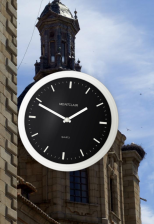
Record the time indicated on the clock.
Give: 1:49
